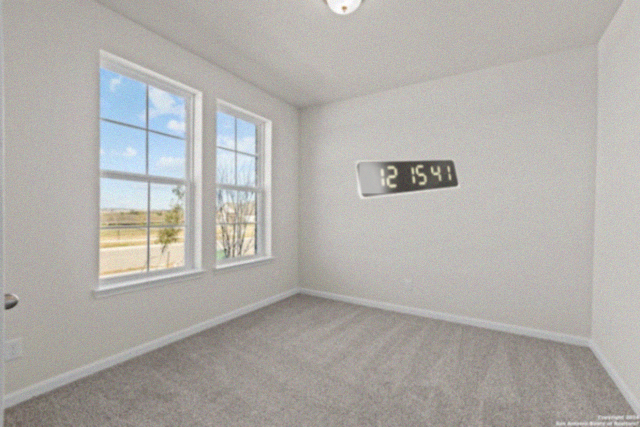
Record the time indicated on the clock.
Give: 12:15:41
